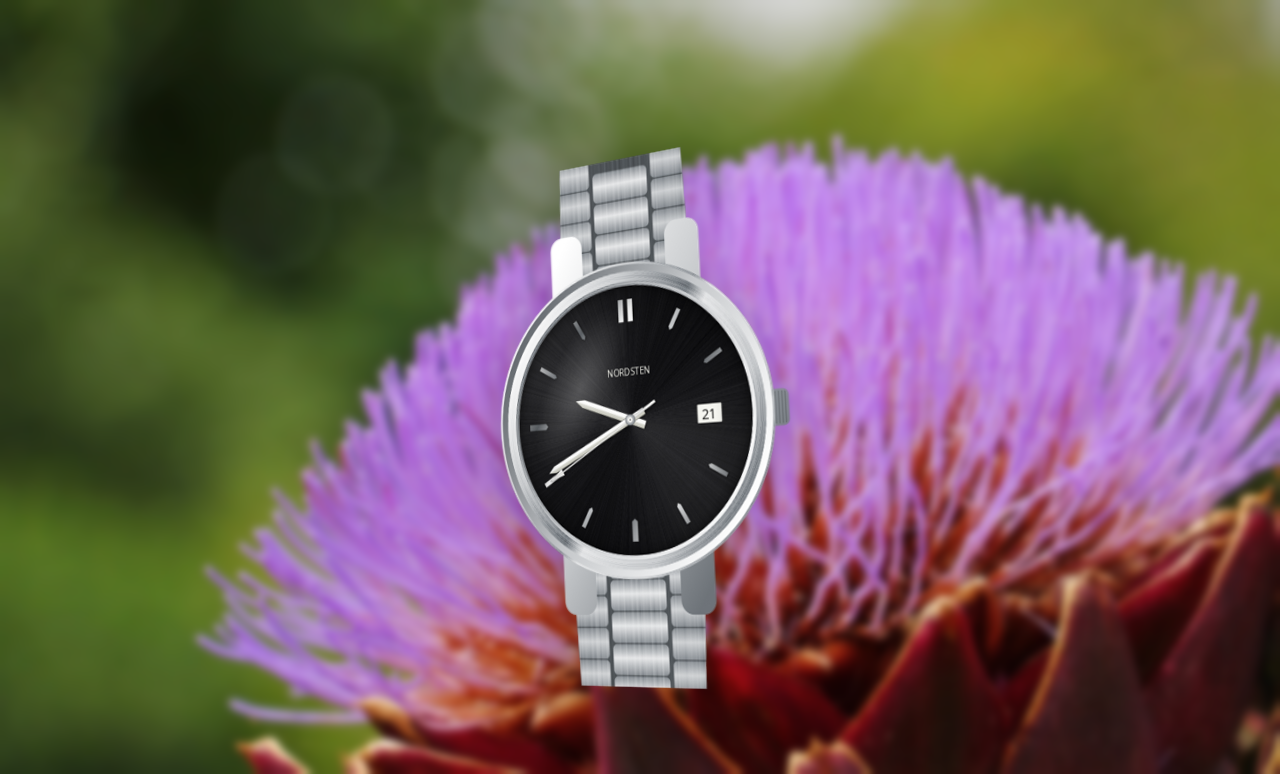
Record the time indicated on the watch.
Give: 9:40:40
